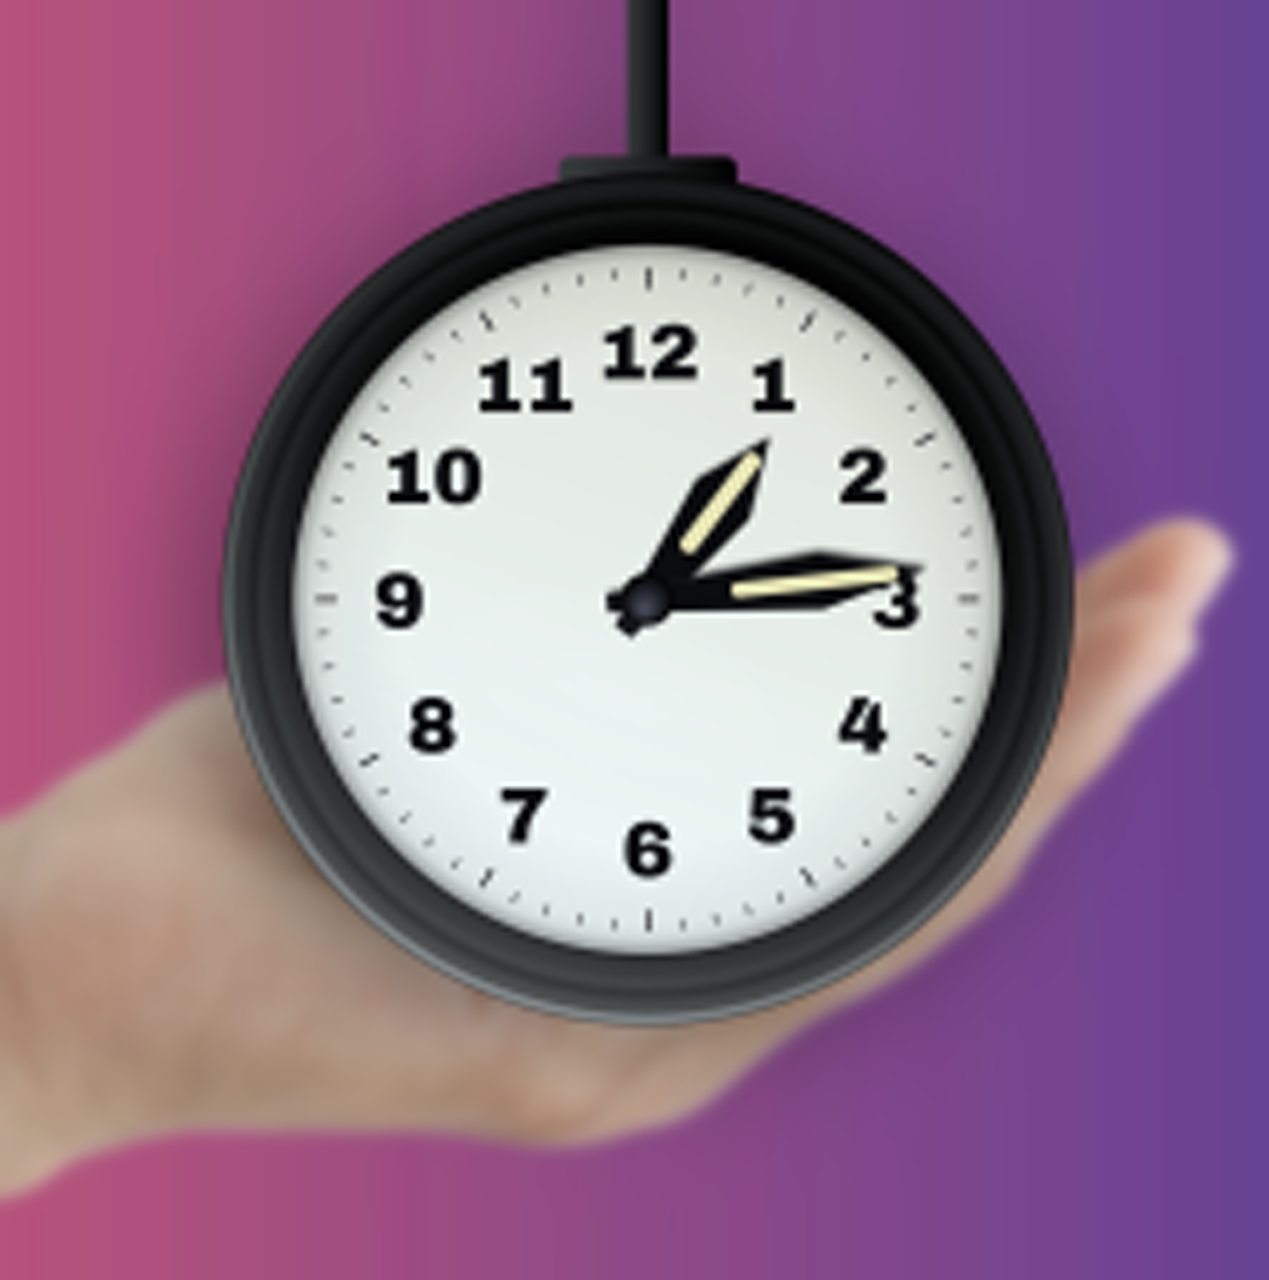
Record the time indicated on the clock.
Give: 1:14
